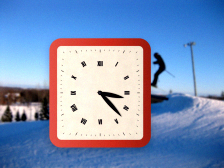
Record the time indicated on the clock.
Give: 3:23
